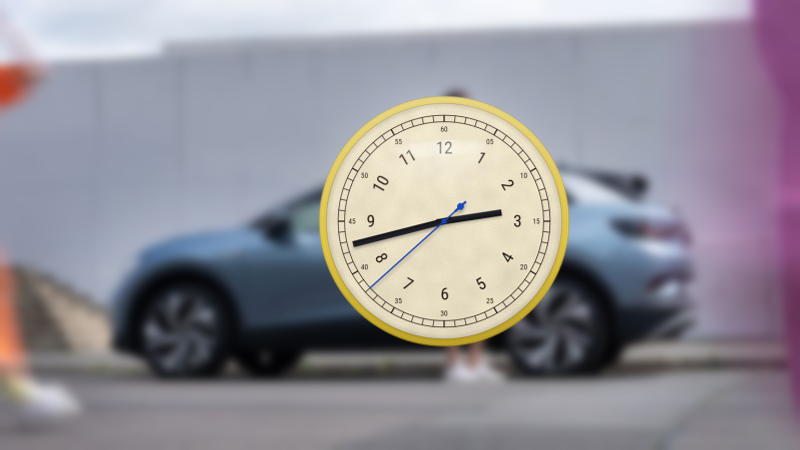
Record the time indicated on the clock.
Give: 2:42:38
